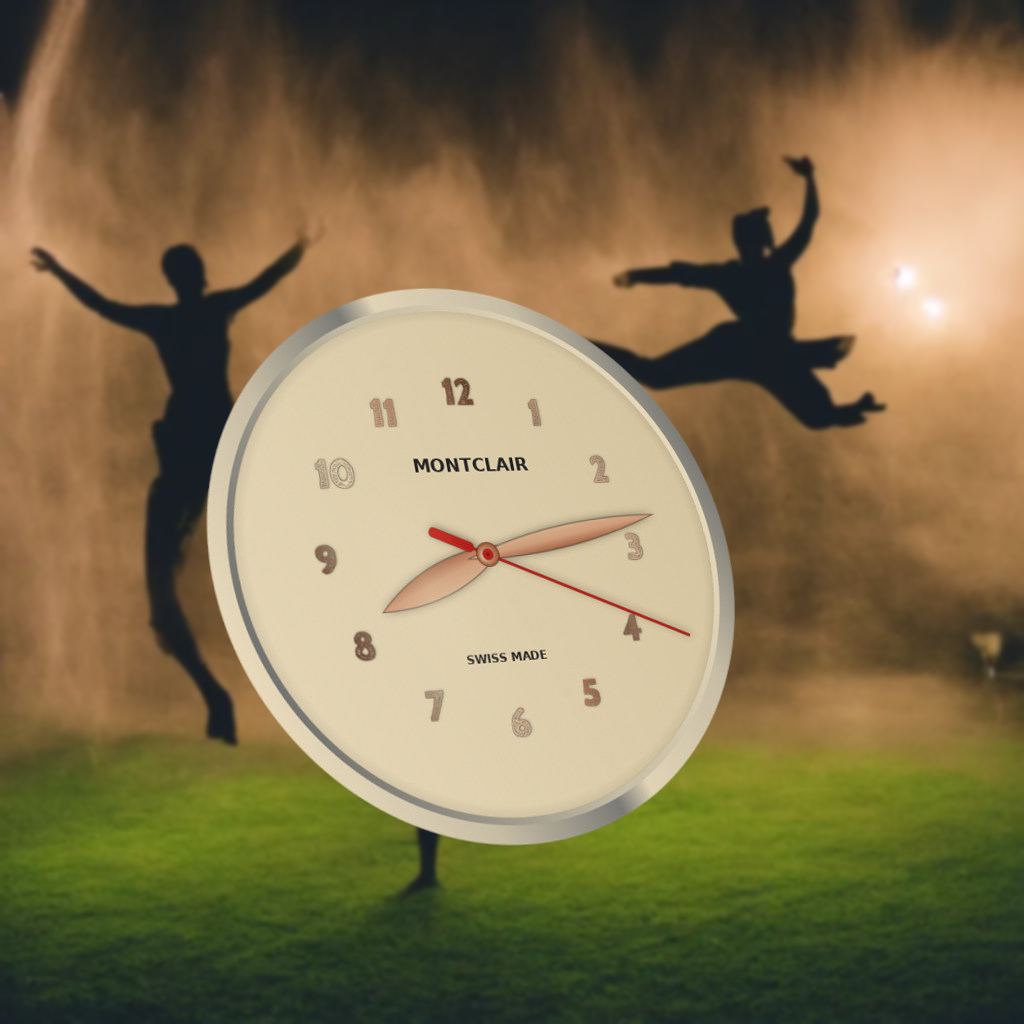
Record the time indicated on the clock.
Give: 8:13:19
